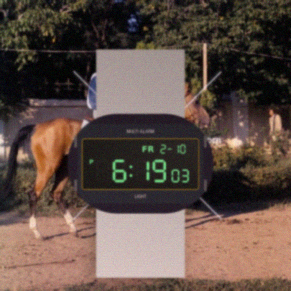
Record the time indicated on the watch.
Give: 6:19:03
